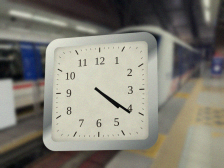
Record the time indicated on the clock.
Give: 4:21
